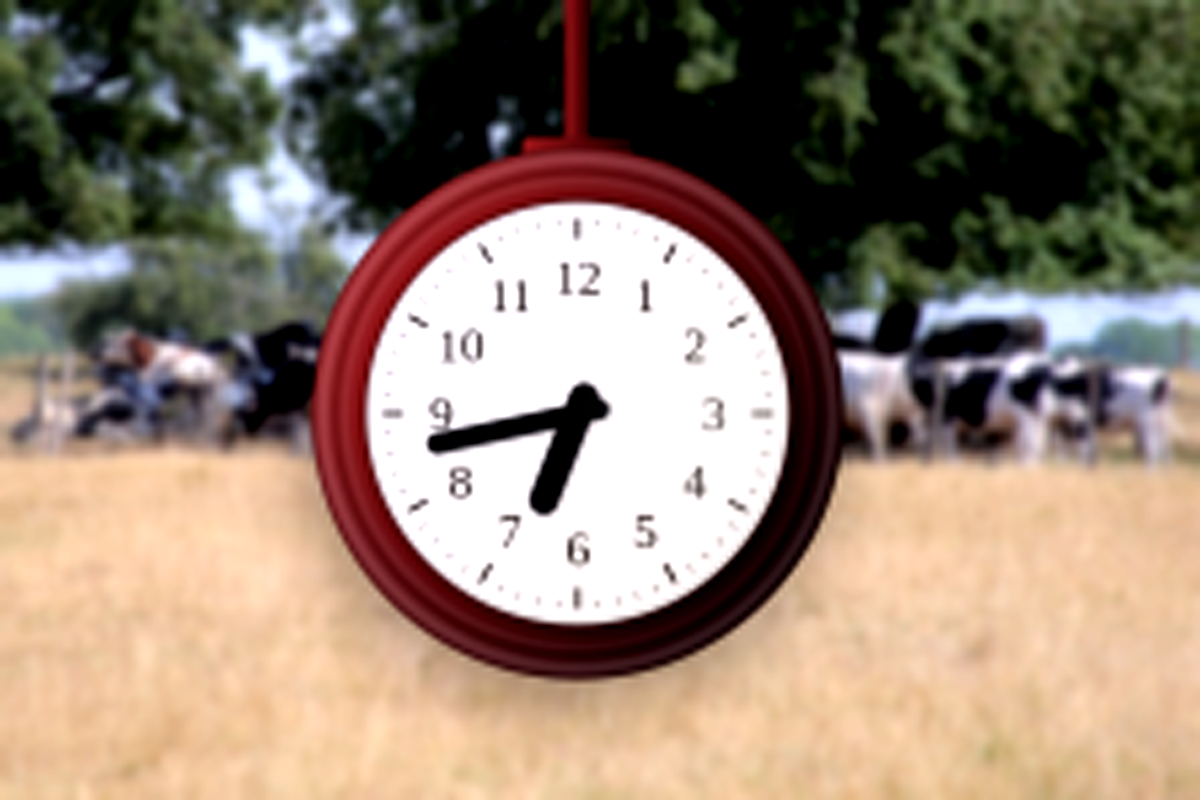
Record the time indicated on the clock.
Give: 6:43
